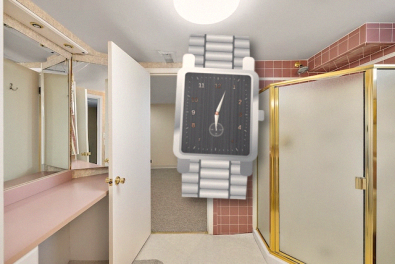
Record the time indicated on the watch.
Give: 6:03
